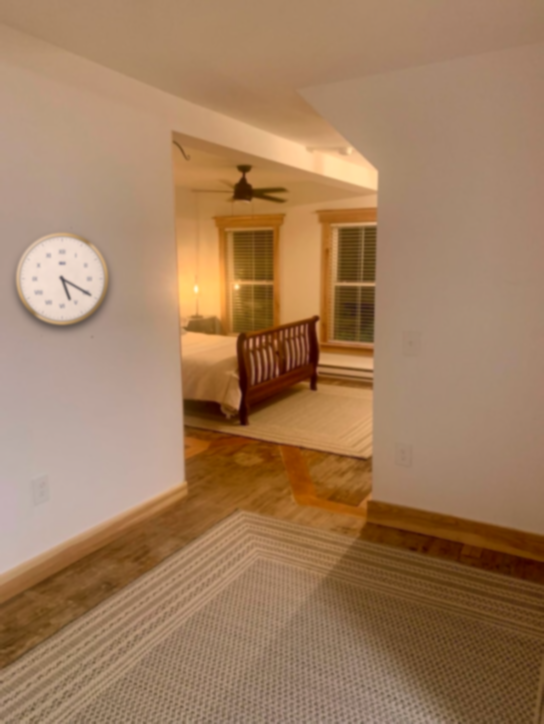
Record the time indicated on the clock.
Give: 5:20
